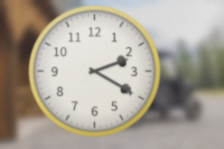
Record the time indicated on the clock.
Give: 2:20
